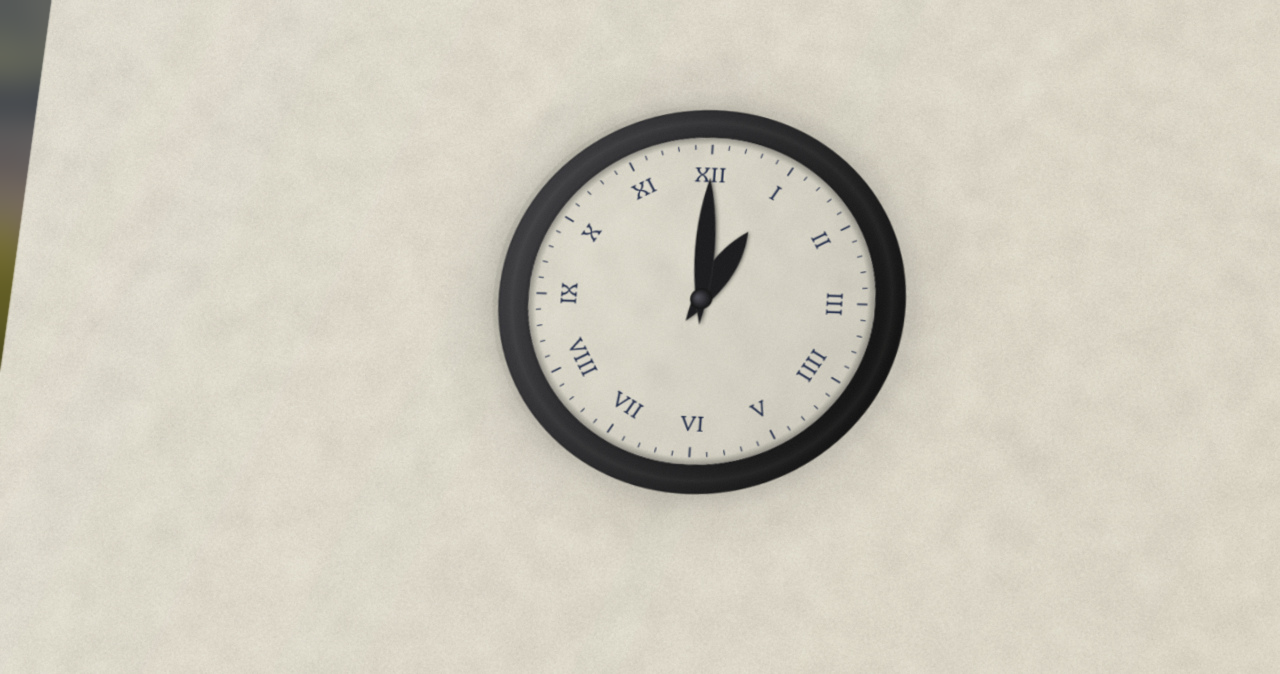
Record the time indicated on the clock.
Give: 1:00
